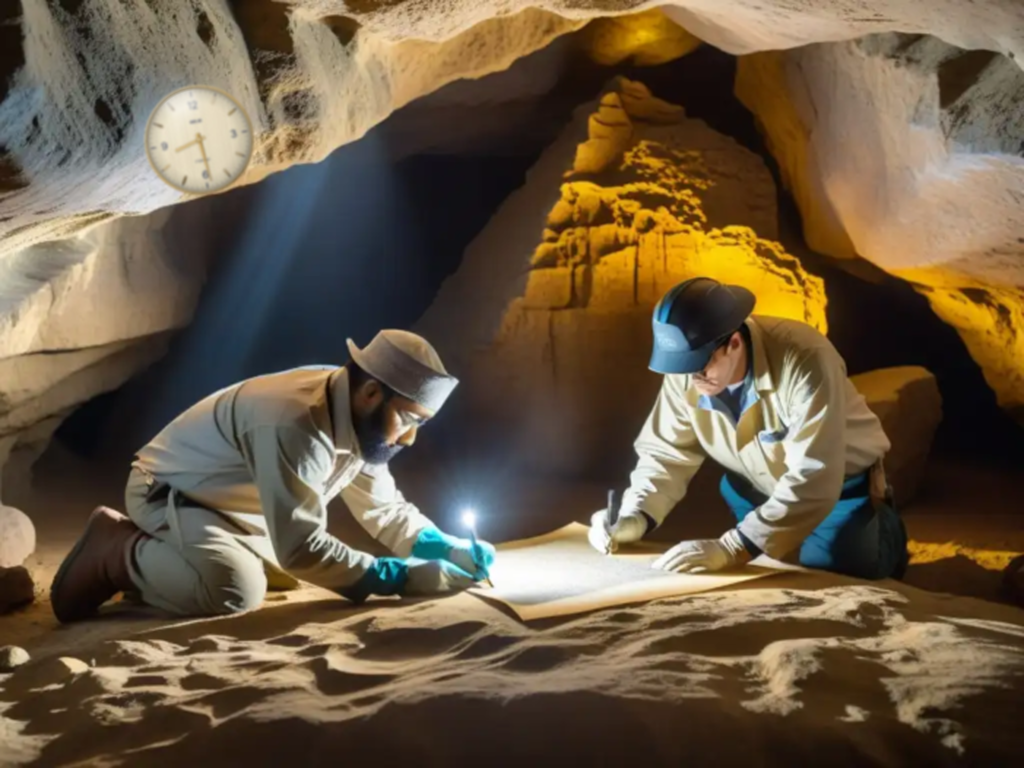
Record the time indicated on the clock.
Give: 8:29
